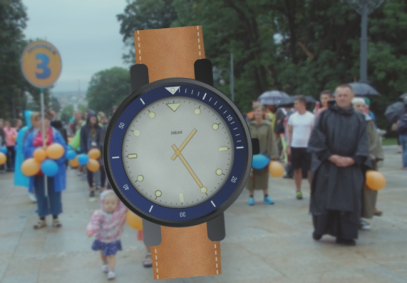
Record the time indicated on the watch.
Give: 1:25
